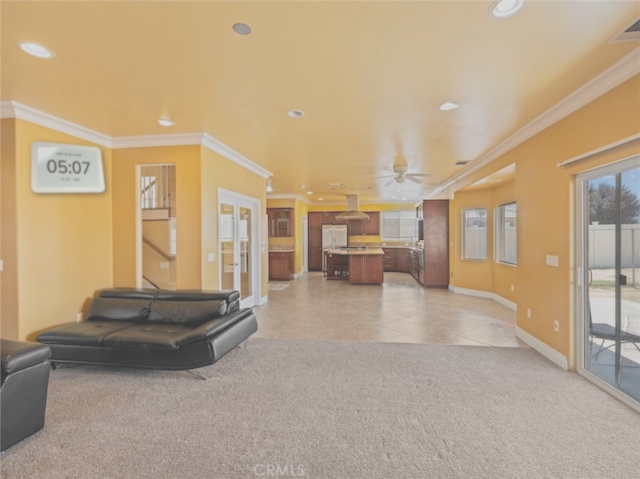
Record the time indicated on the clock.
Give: 5:07
